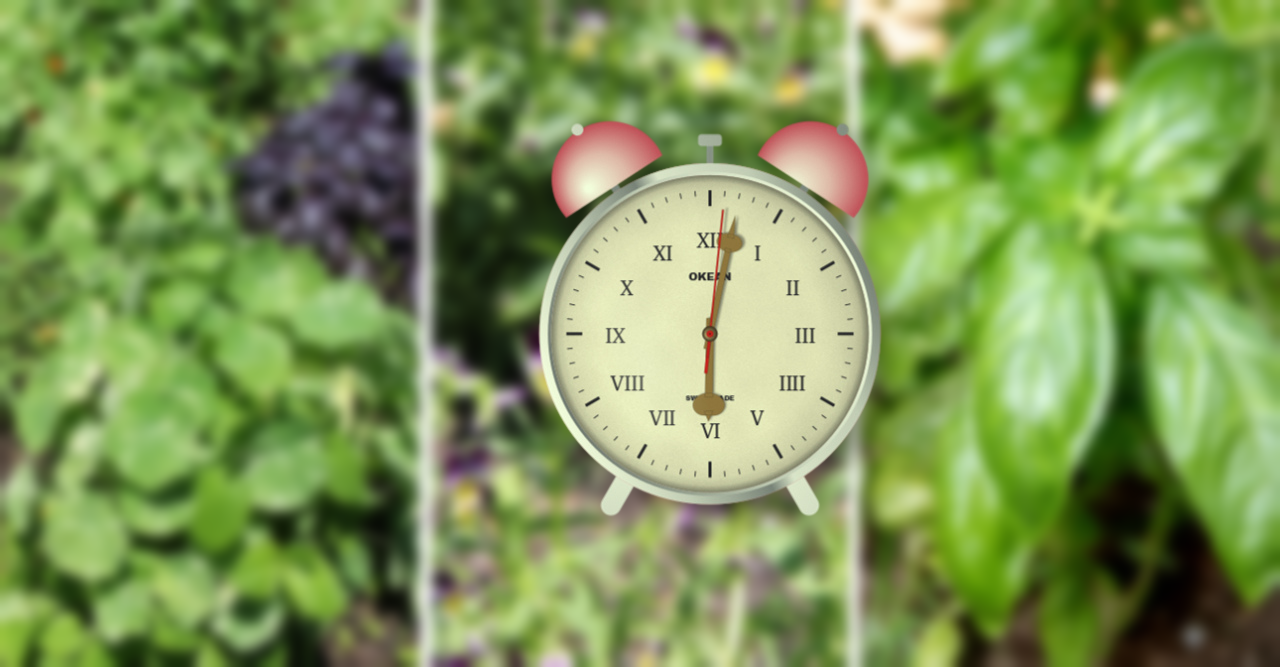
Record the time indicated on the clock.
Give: 6:02:01
